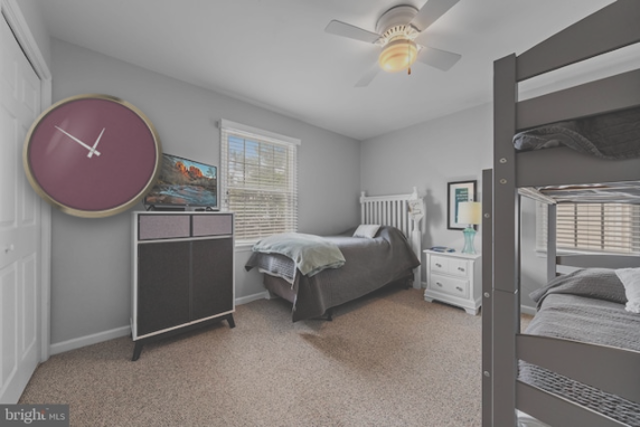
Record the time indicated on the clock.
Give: 12:51
